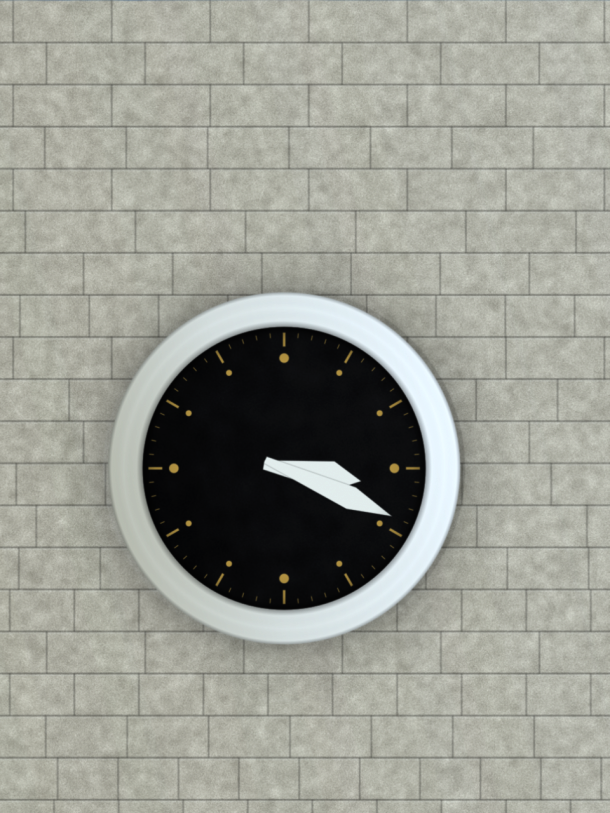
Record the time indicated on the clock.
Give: 3:19
